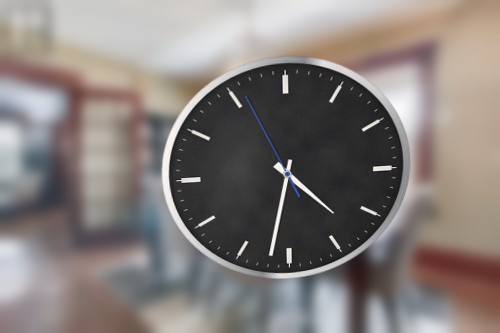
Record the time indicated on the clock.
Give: 4:31:56
